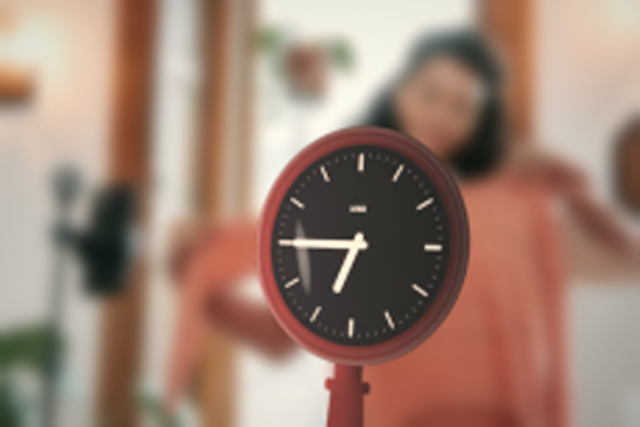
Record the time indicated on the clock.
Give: 6:45
